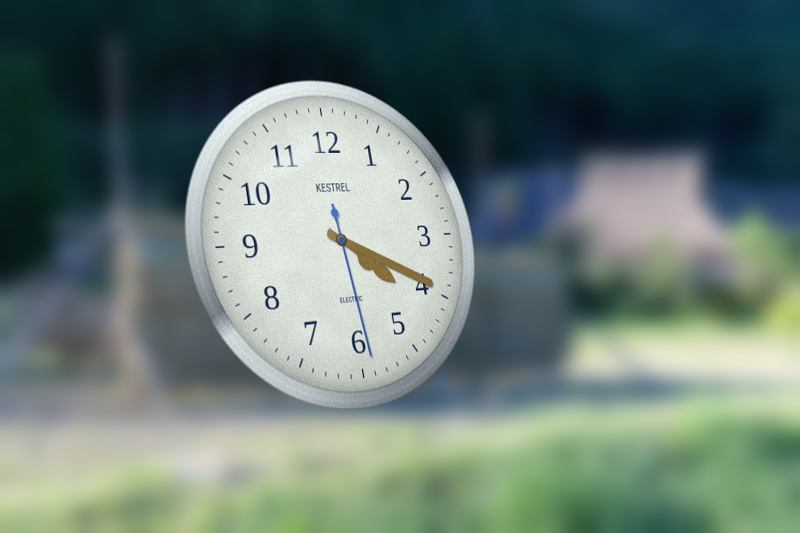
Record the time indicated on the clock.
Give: 4:19:29
